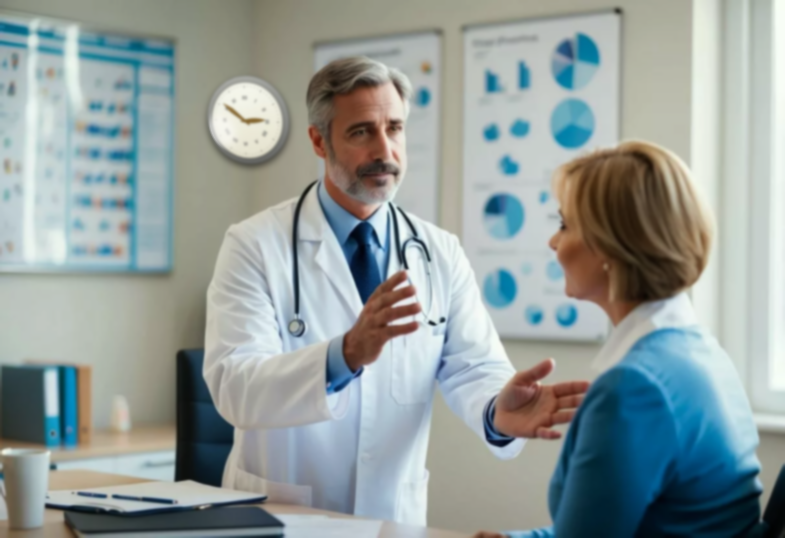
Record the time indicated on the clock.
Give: 2:51
